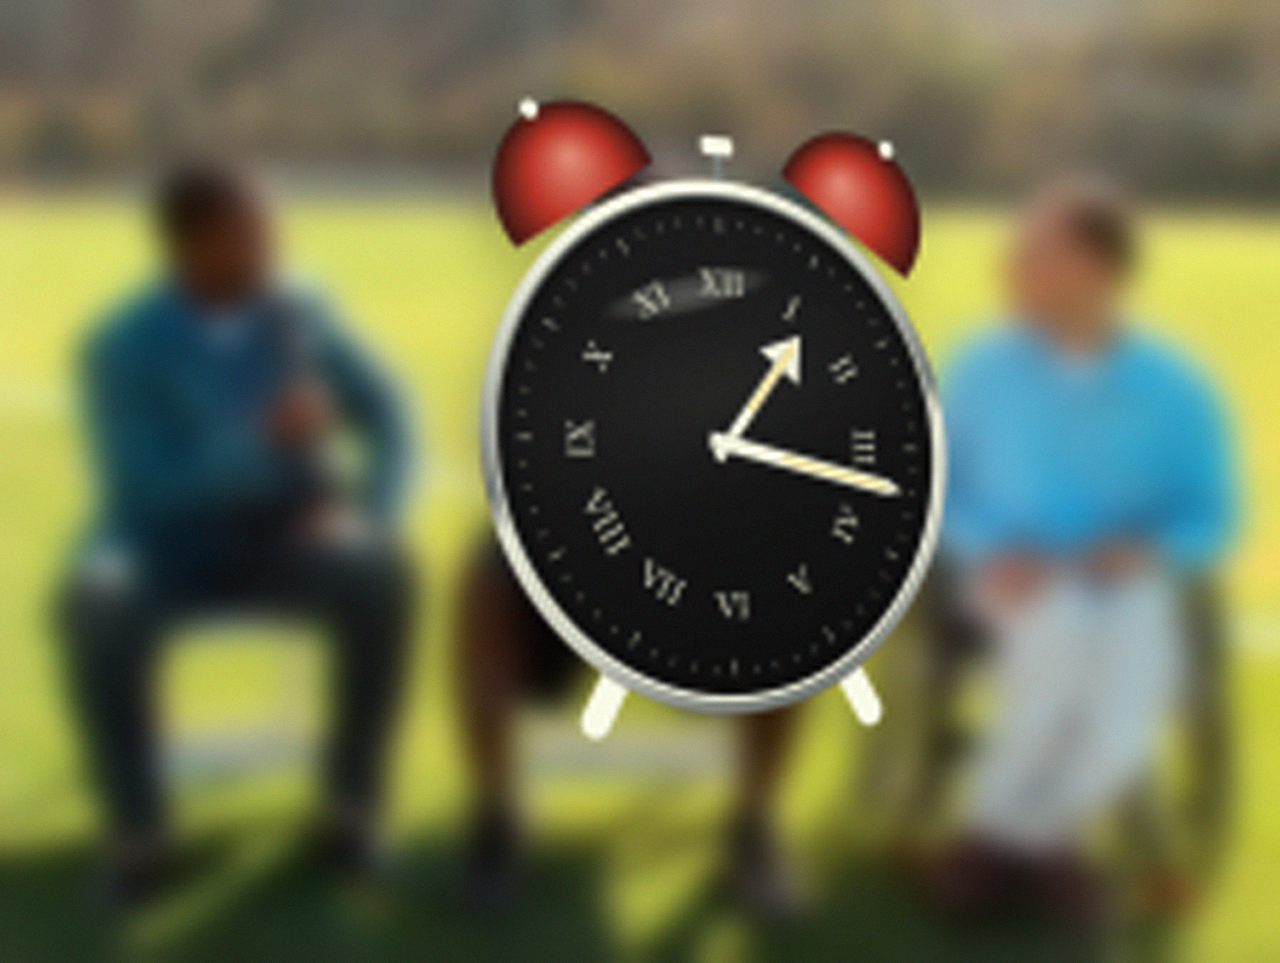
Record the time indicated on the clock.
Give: 1:17
